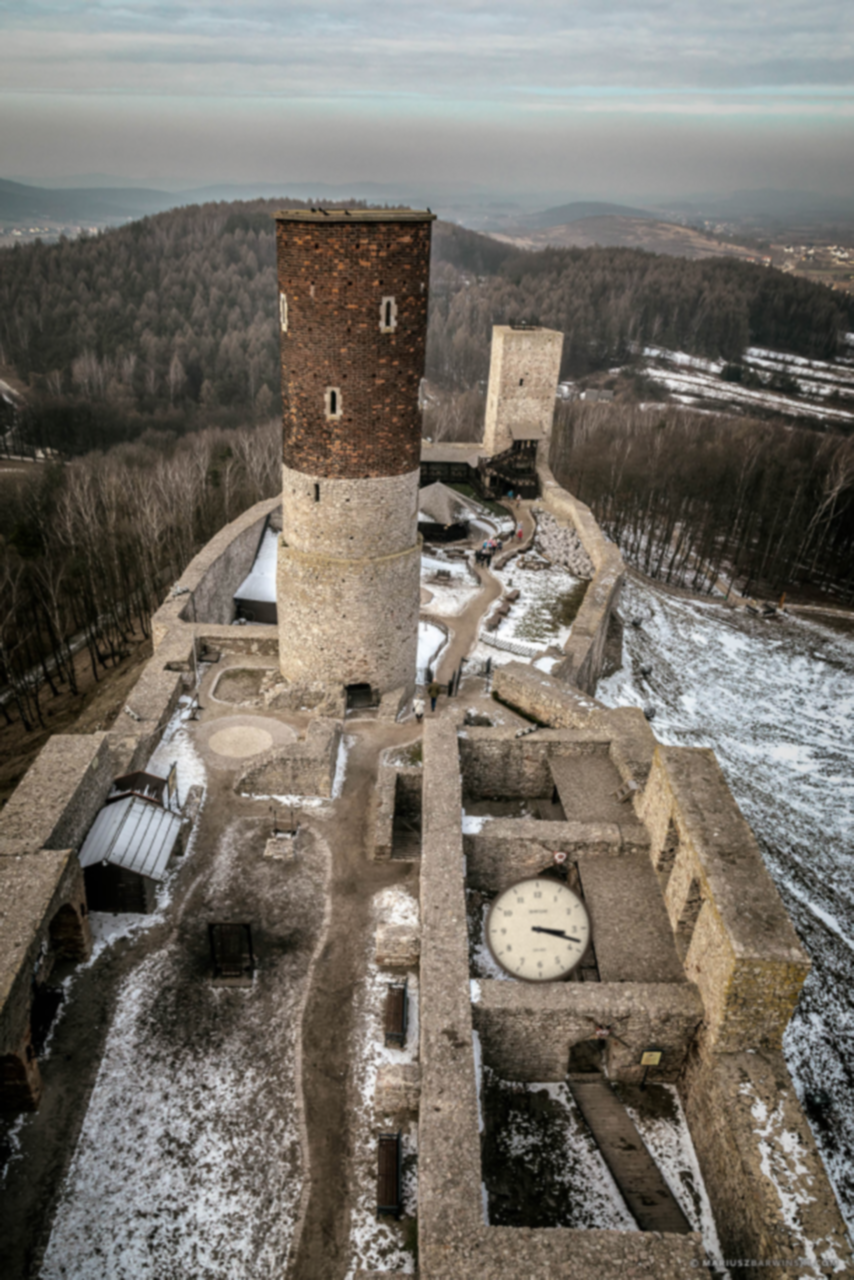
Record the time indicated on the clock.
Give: 3:18
